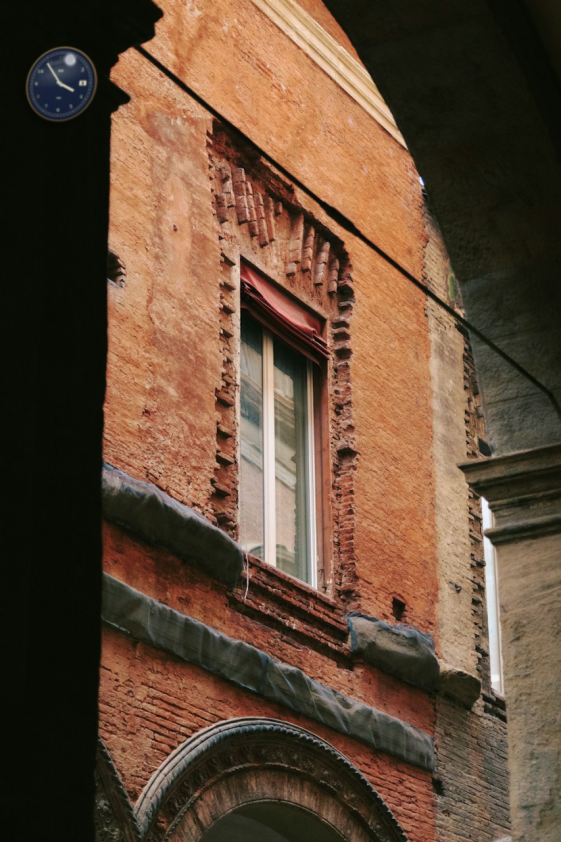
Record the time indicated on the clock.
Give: 3:54
